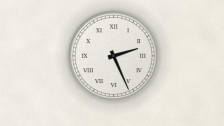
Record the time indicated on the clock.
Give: 2:26
